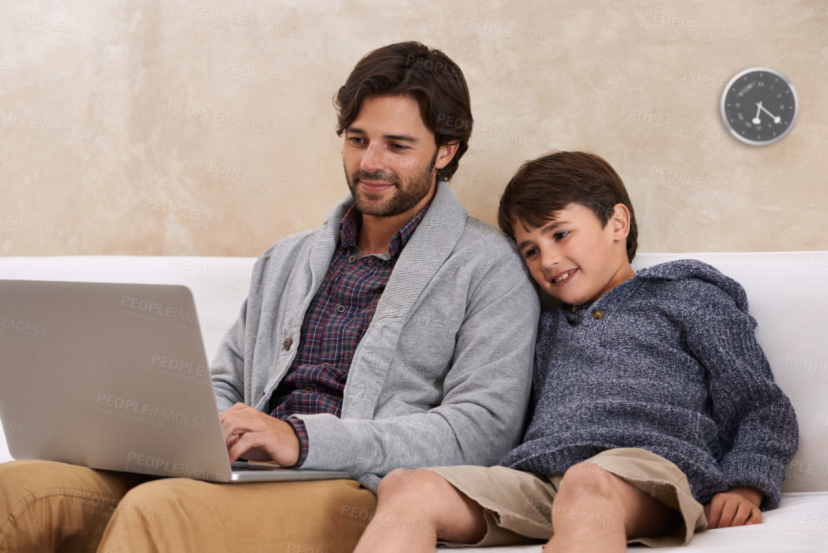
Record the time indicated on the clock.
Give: 6:21
